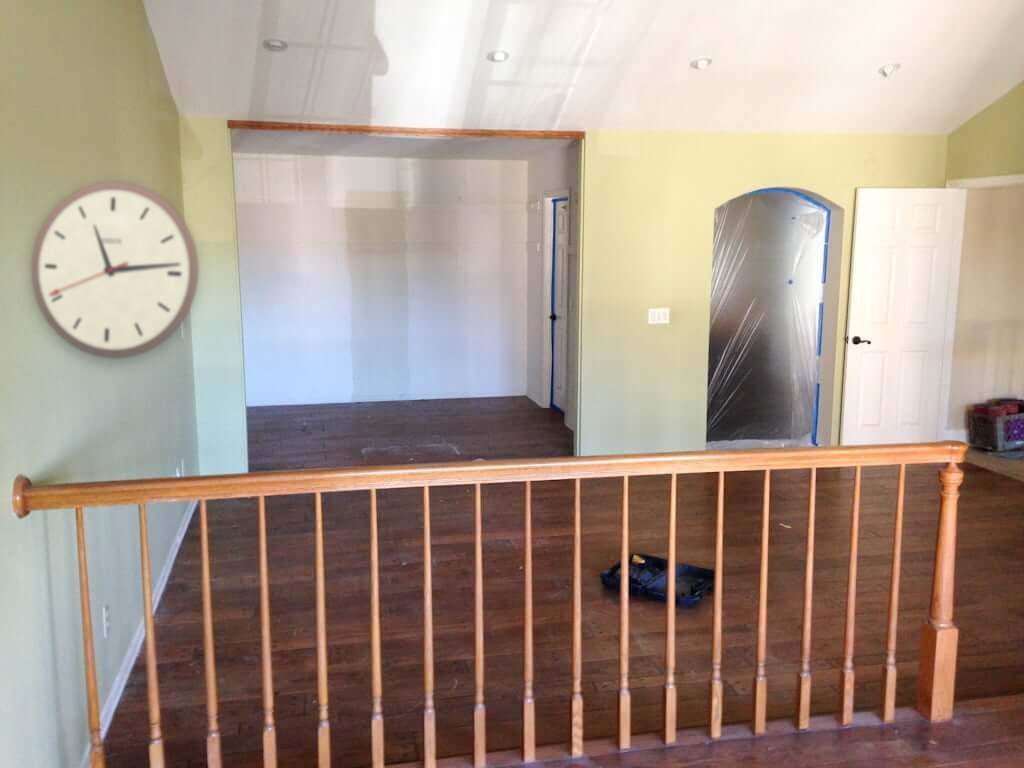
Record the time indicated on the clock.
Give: 11:13:41
